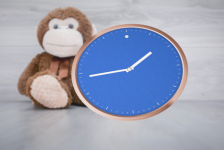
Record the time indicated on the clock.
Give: 1:44
